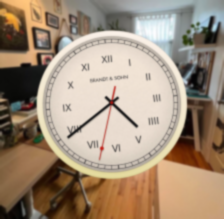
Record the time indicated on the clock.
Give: 4:39:33
